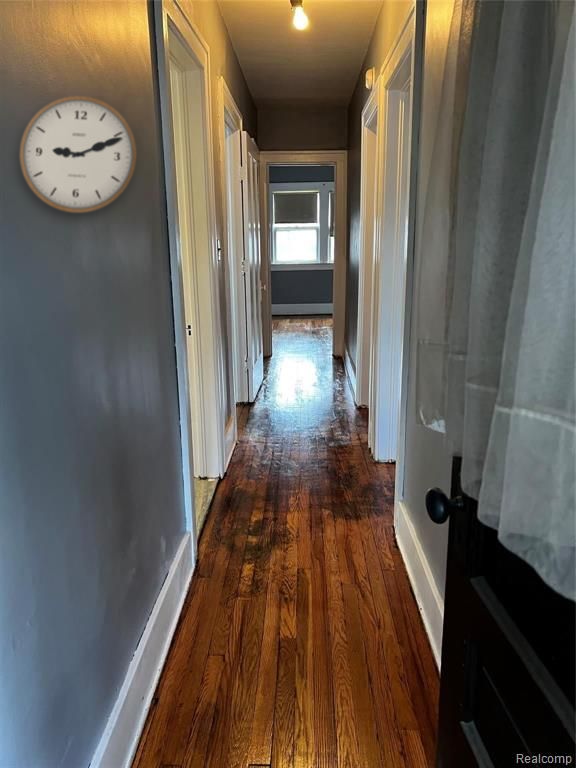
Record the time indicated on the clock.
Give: 9:11
